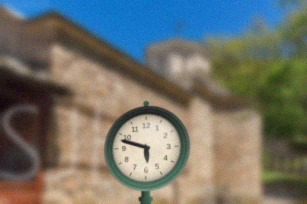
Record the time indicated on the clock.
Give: 5:48
